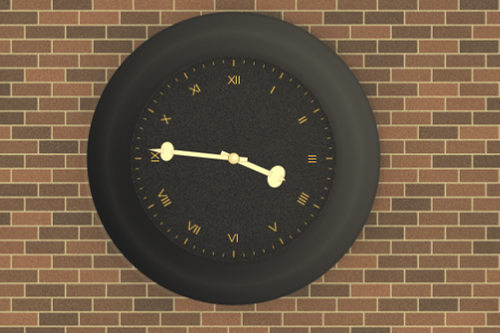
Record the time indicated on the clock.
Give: 3:46
